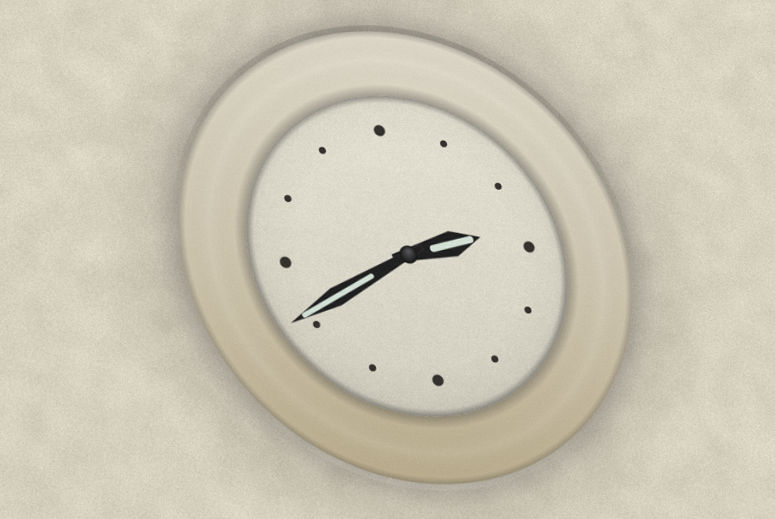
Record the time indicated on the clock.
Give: 2:41
